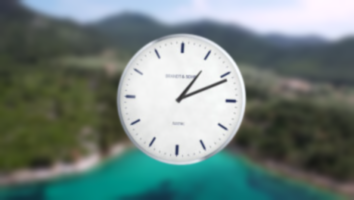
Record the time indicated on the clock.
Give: 1:11
